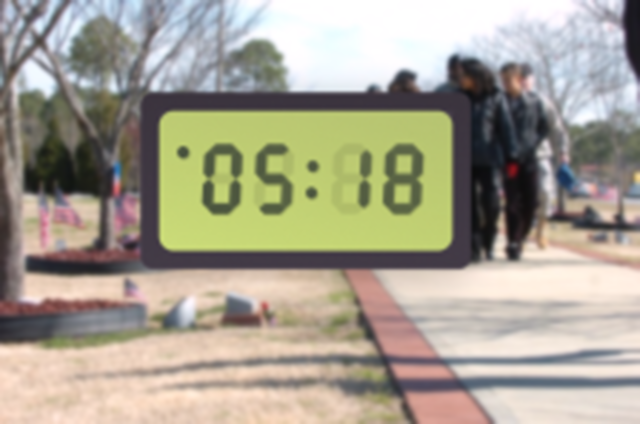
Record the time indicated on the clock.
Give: 5:18
